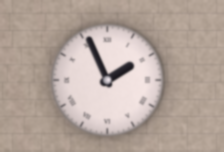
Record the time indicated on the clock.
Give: 1:56
